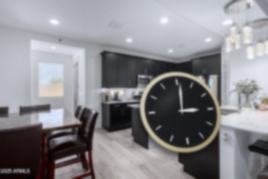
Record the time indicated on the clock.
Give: 3:01
